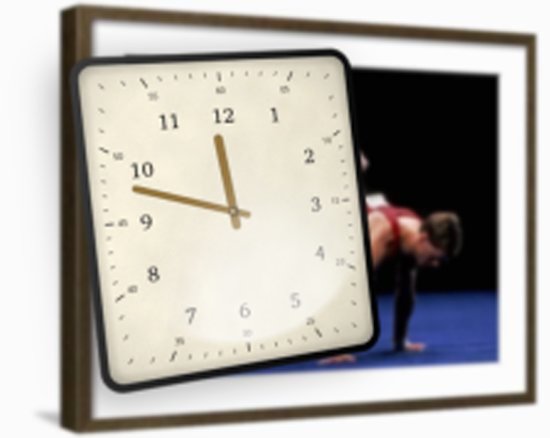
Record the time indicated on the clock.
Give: 11:48
